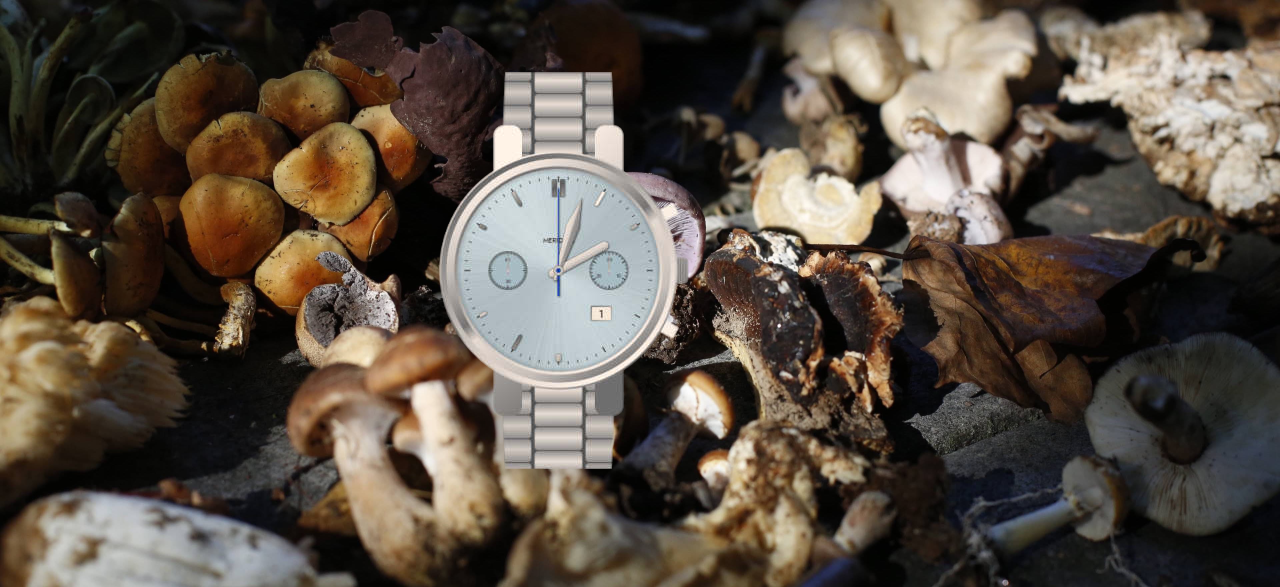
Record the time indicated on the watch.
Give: 2:03
